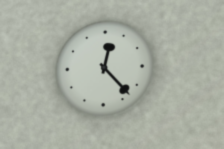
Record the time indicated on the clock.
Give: 12:23
